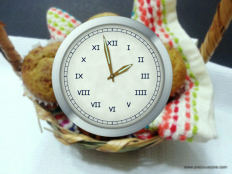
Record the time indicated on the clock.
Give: 1:58
